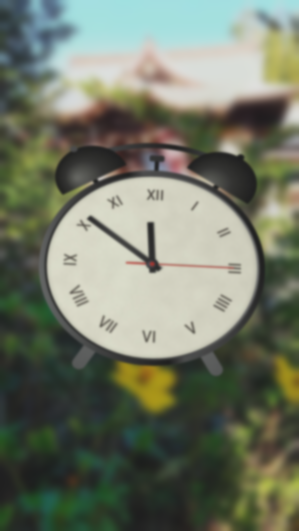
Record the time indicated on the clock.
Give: 11:51:15
